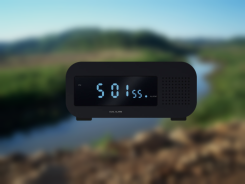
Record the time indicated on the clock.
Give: 5:01:55
